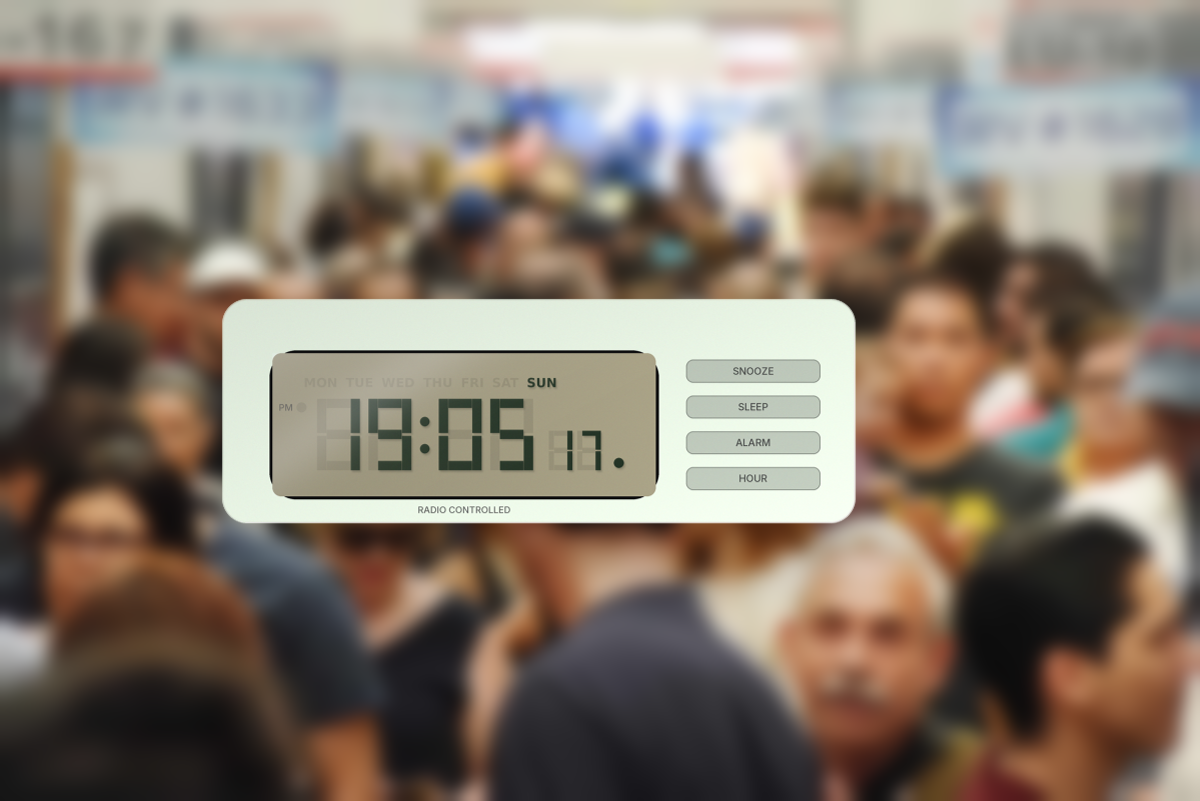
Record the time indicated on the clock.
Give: 19:05:17
